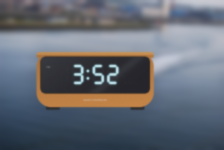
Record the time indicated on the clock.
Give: 3:52
